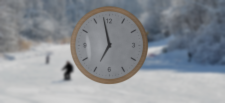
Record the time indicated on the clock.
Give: 6:58
